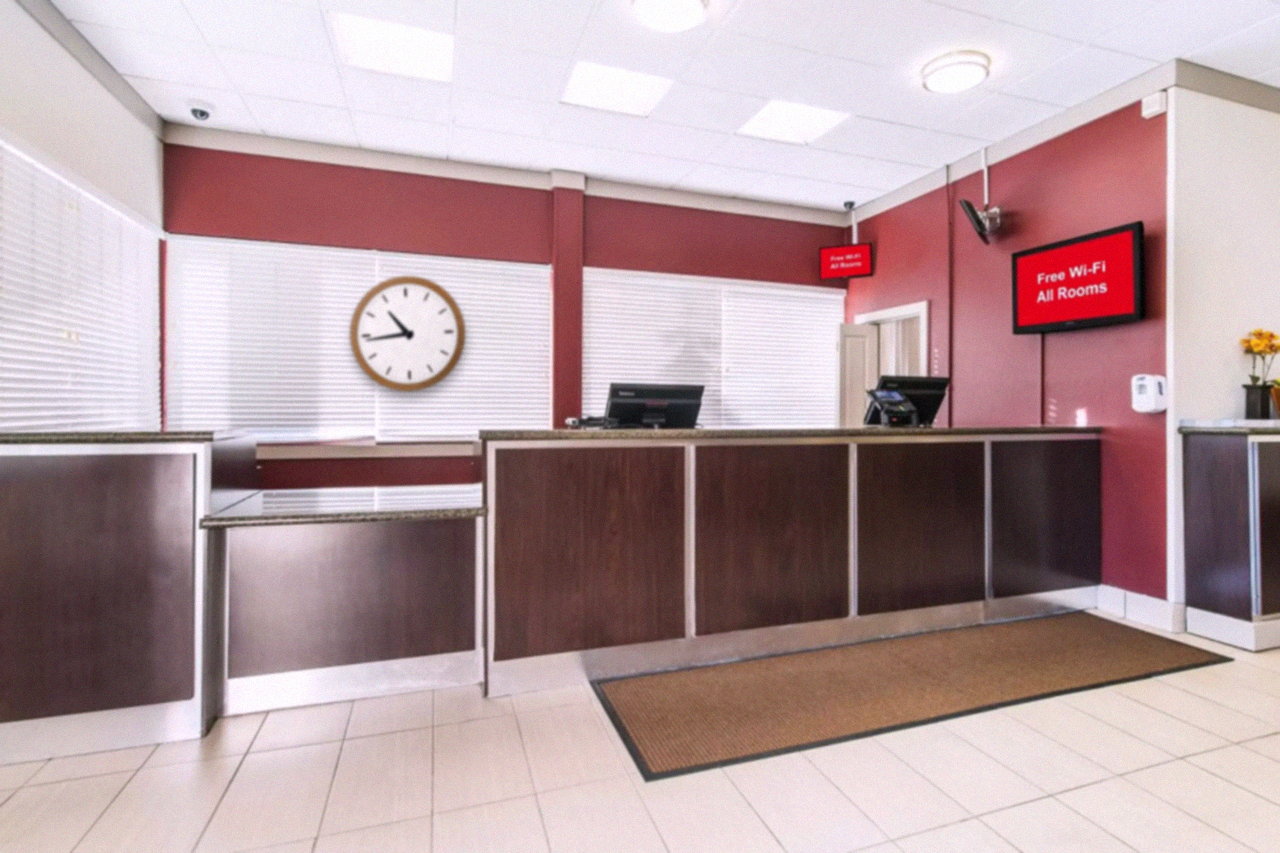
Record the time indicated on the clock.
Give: 10:44
